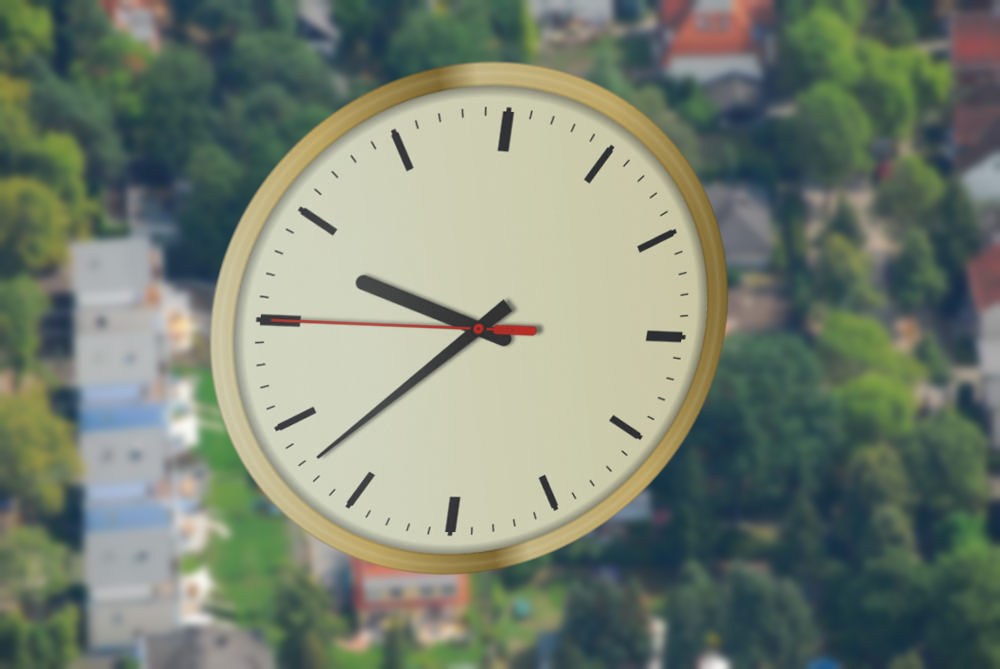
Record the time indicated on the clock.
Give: 9:37:45
